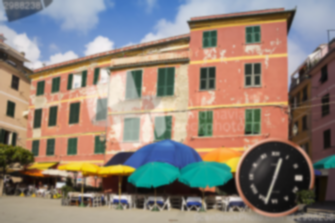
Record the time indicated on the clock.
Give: 12:33
